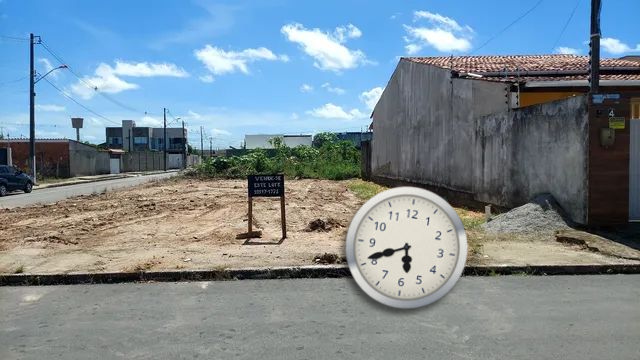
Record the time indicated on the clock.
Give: 5:41
